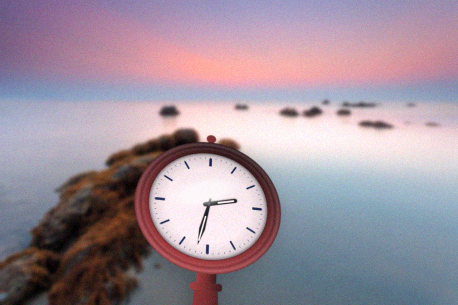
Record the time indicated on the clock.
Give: 2:32
